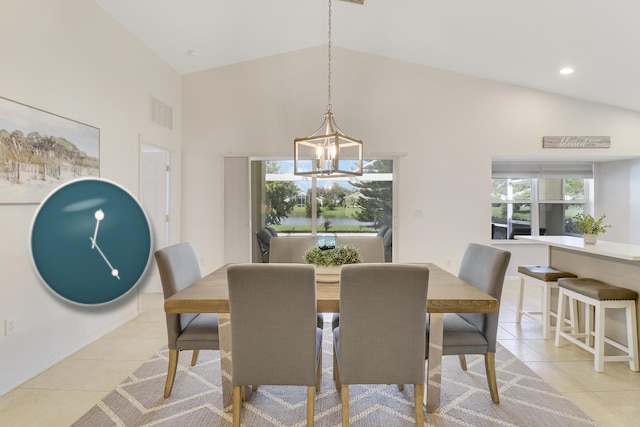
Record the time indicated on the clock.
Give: 12:24
